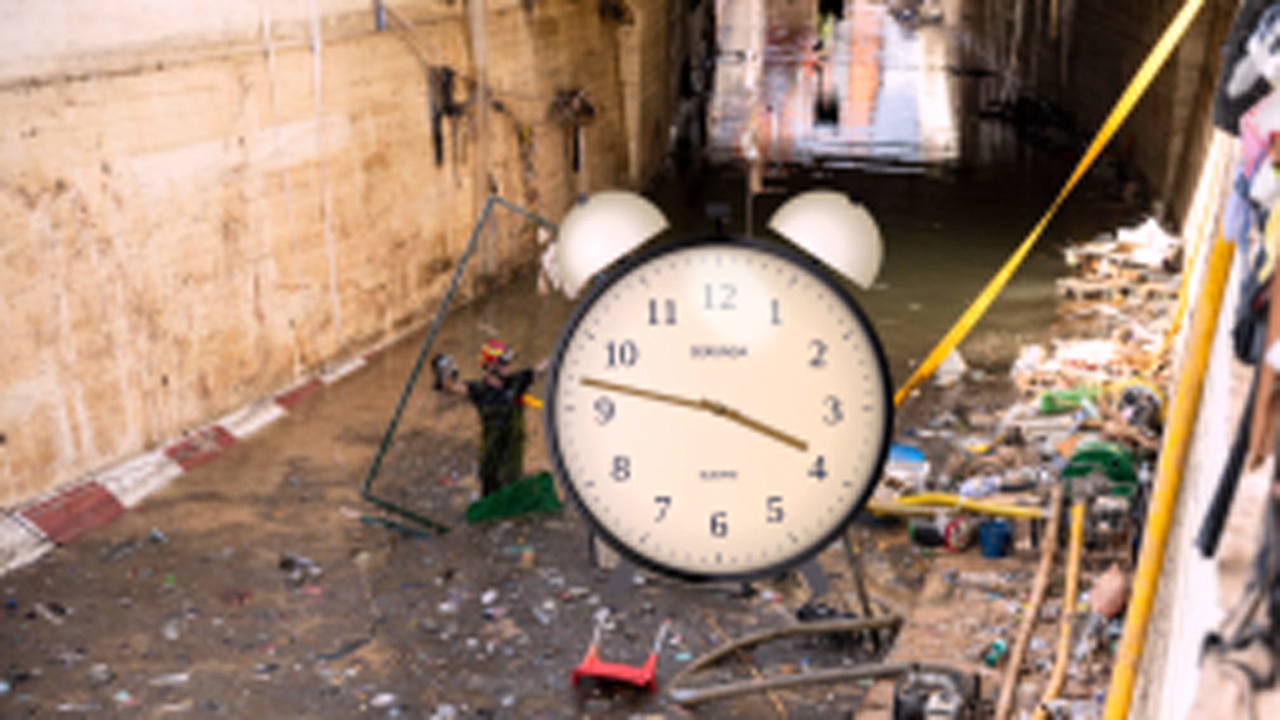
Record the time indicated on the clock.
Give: 3:47
